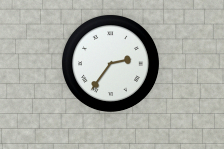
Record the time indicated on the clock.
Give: 2:36
